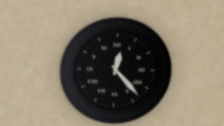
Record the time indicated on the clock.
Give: 12:23
